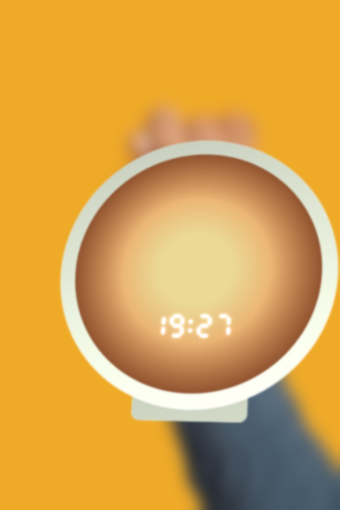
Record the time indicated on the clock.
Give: 19:27
